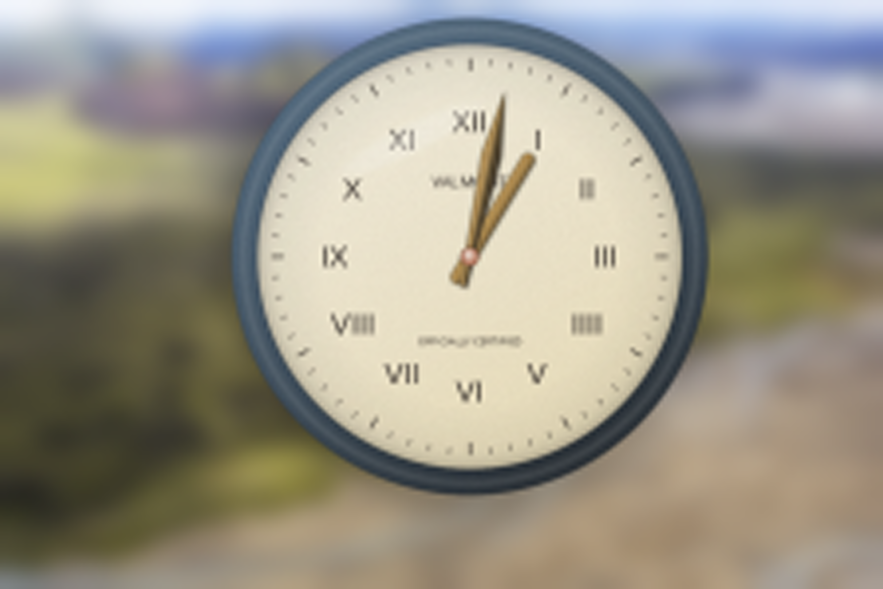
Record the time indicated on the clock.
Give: 1:02
